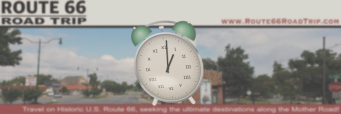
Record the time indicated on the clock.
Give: 1:01
